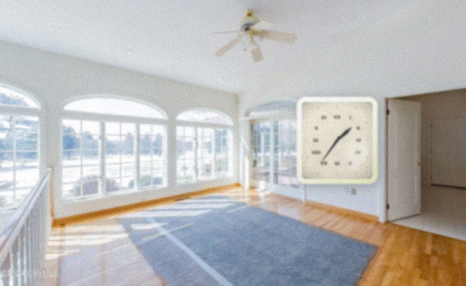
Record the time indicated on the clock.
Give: 1:36
